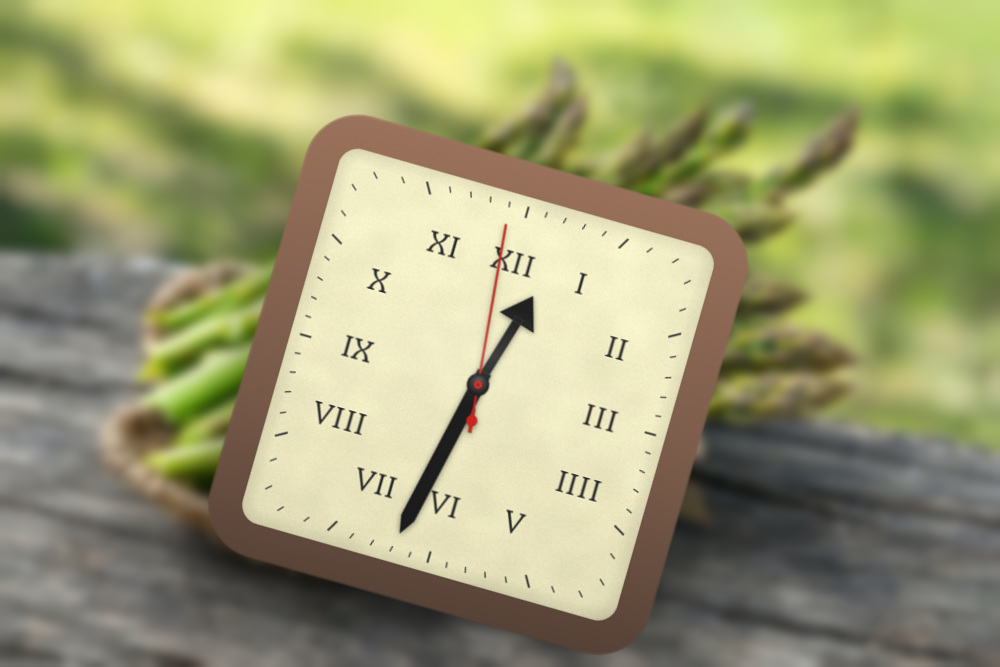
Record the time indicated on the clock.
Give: 12:31:59
